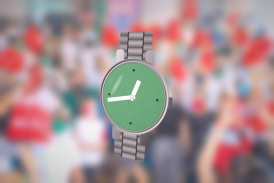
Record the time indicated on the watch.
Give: 12:43
